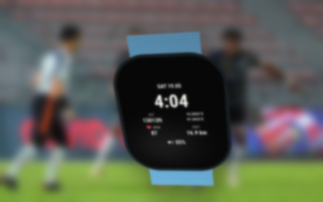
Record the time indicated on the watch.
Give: 4:04
